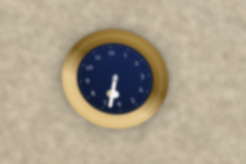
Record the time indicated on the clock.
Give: 6:33
